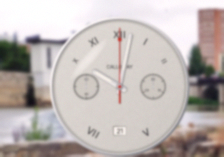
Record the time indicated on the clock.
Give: 10:02
